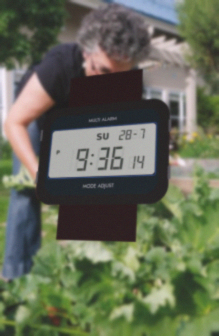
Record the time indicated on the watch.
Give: 9:36:14
